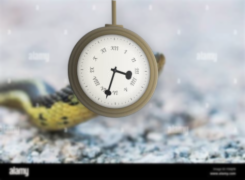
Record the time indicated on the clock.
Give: 3:33
